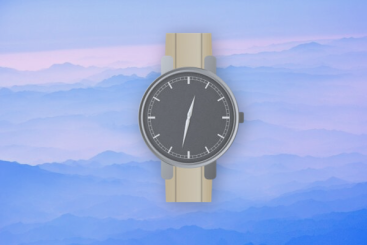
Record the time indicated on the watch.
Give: 12:32
